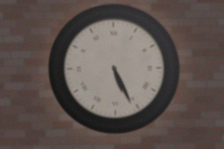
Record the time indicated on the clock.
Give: 5:26
